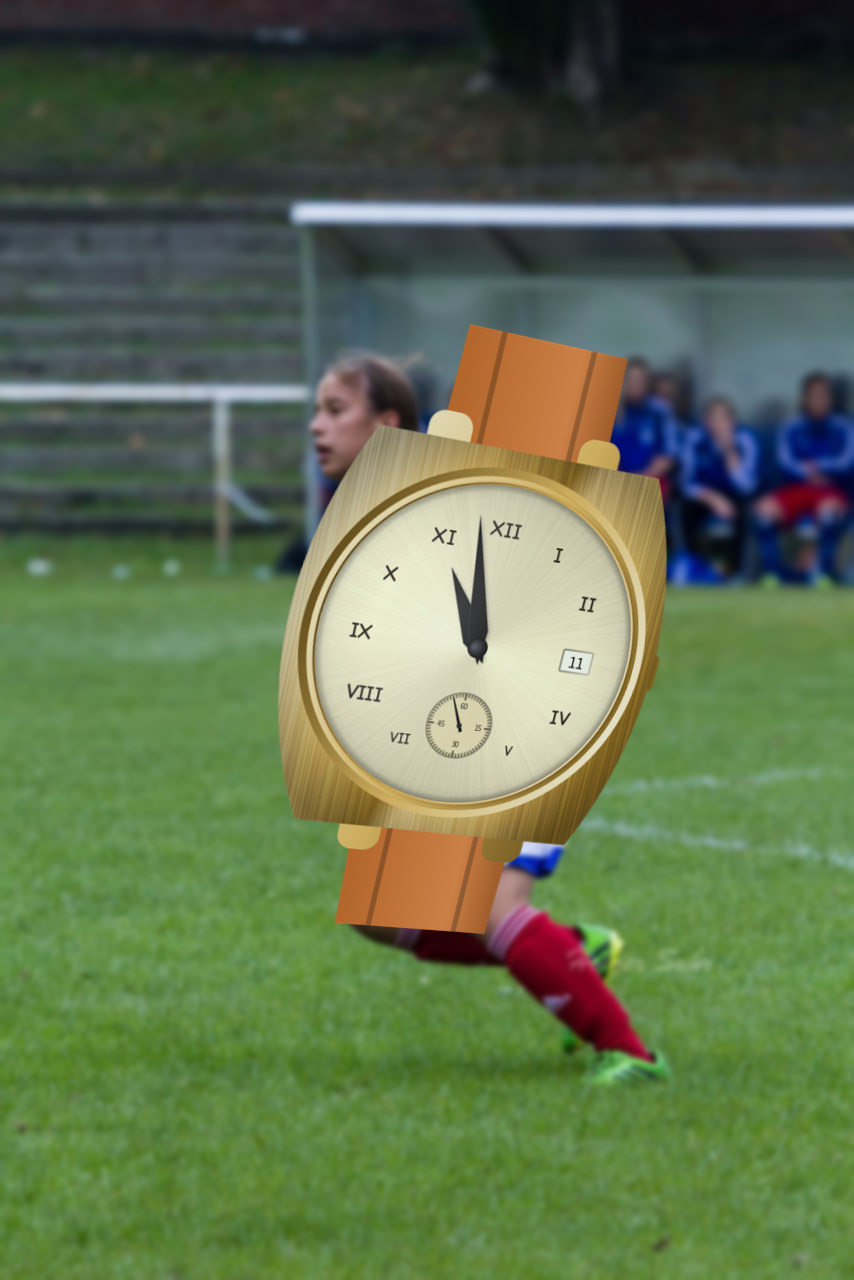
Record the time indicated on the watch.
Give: 10:57:56
